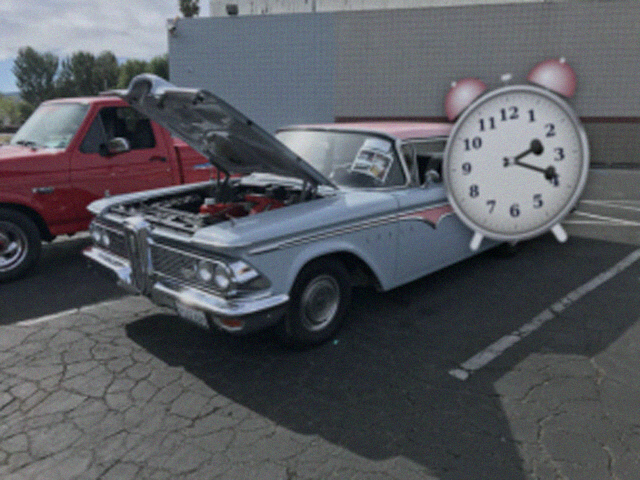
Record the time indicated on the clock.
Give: 2:19
